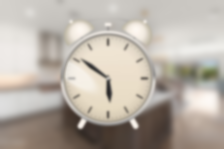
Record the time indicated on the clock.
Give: 5:51
